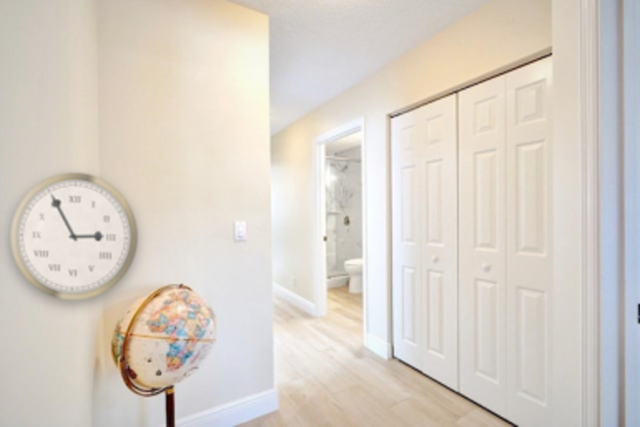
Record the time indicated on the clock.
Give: 2:55
